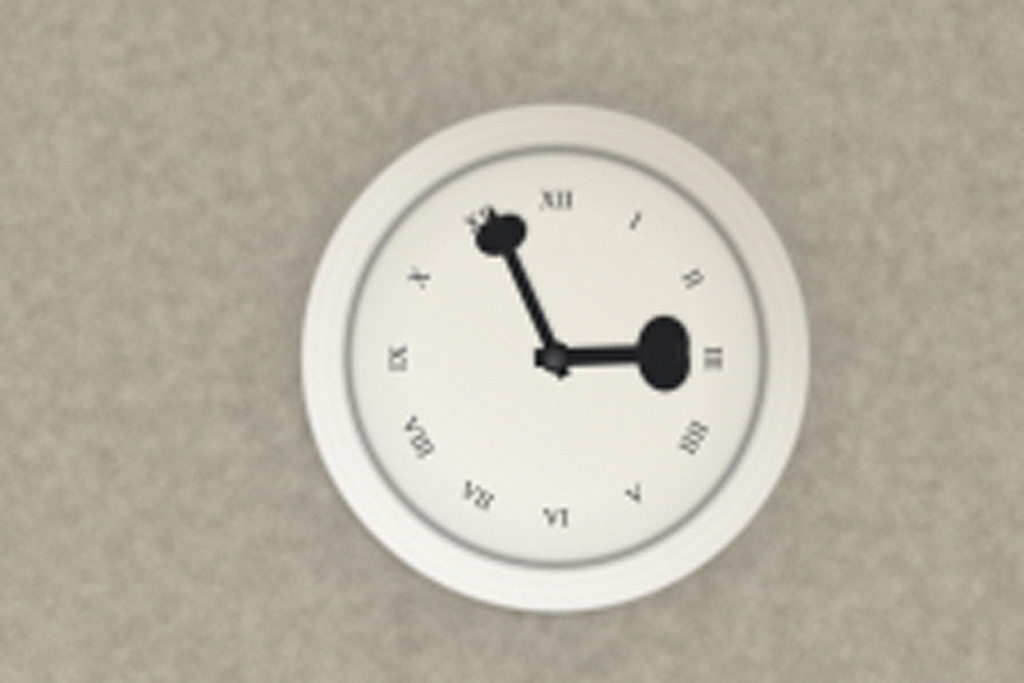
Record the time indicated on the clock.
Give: 2:56
